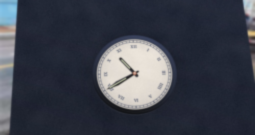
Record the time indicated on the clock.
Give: 10:40
